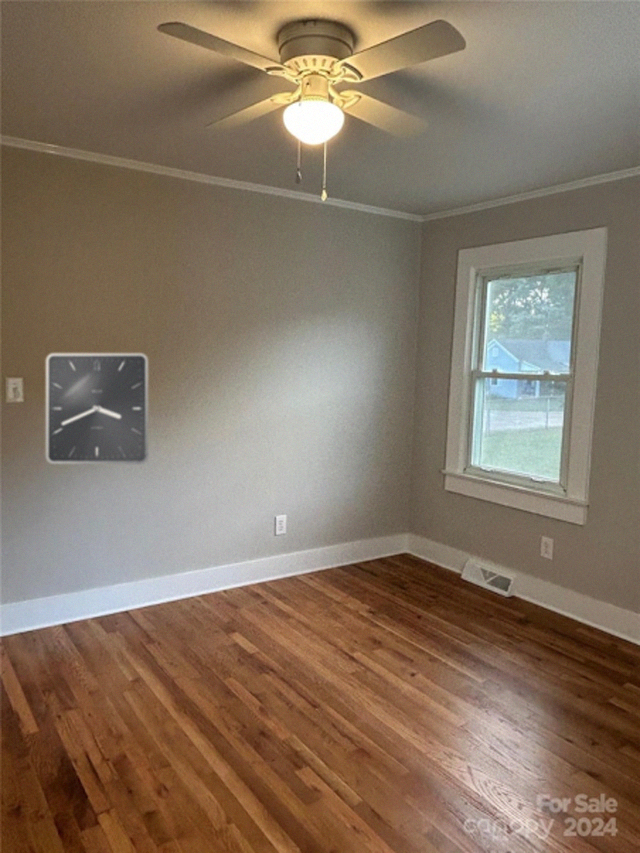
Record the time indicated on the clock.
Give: 3:41
